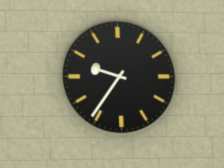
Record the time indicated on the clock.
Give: 9:36
